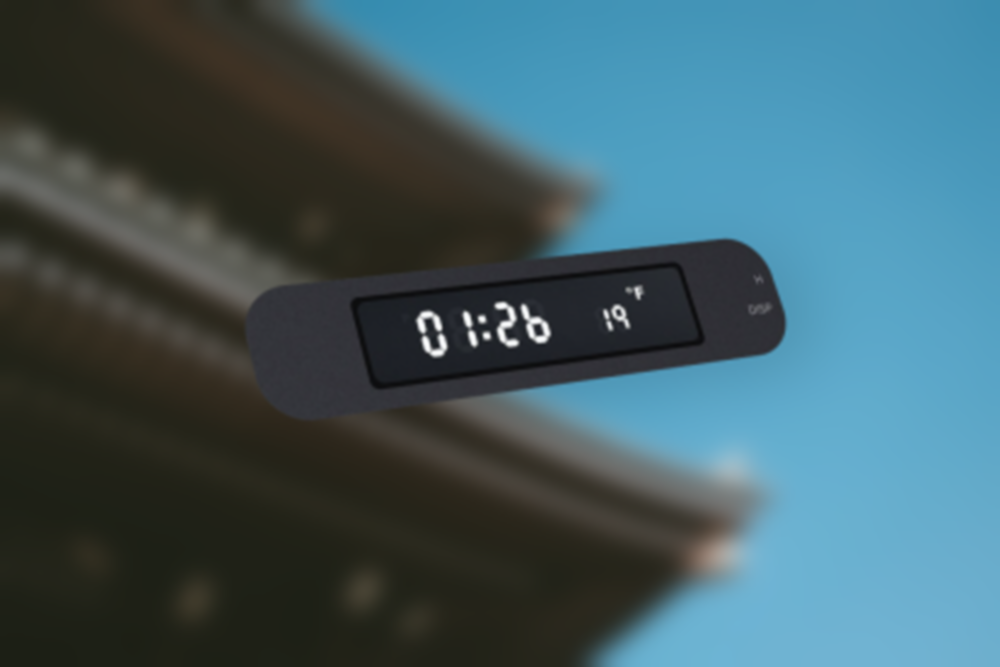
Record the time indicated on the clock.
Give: 1:26
